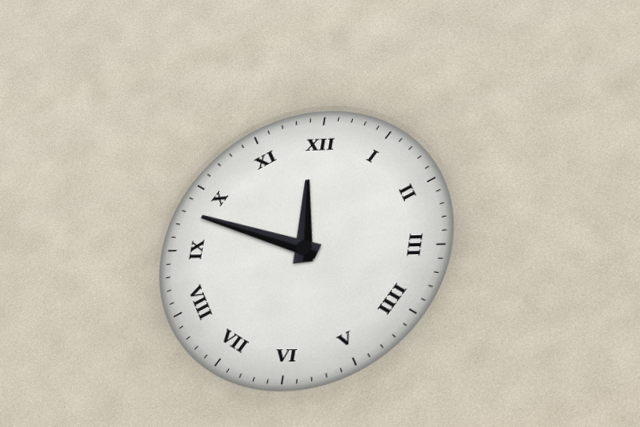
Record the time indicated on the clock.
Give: 11:48
